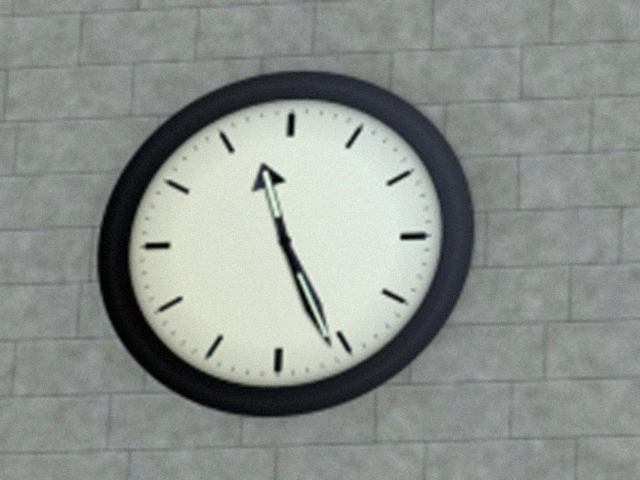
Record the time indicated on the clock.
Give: 11:26
